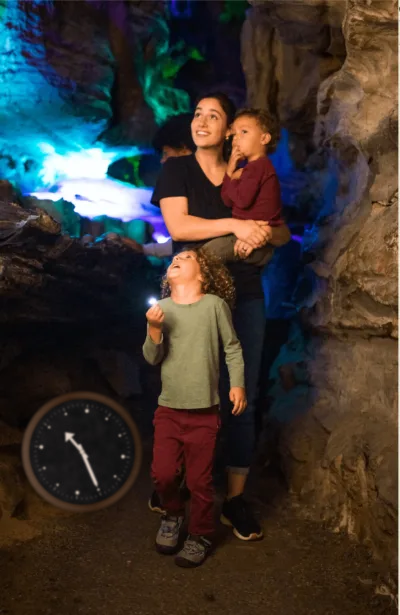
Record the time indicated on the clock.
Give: 10:25
